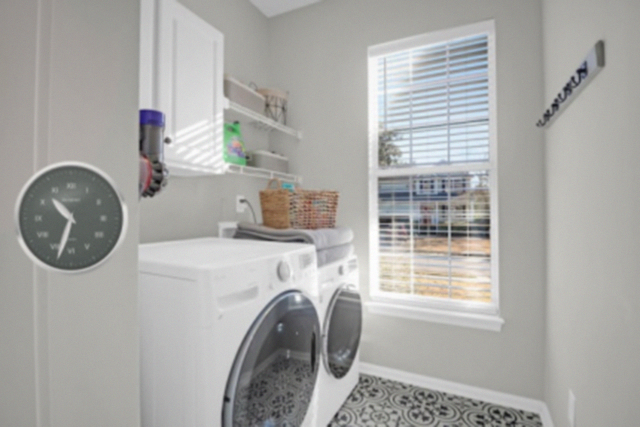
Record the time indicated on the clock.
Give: 10:33
